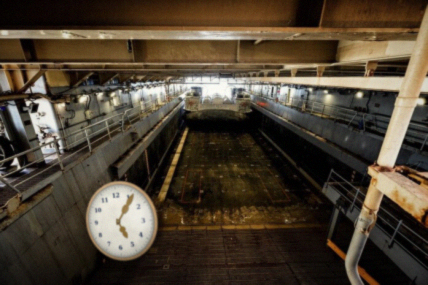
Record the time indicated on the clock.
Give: 5:06
